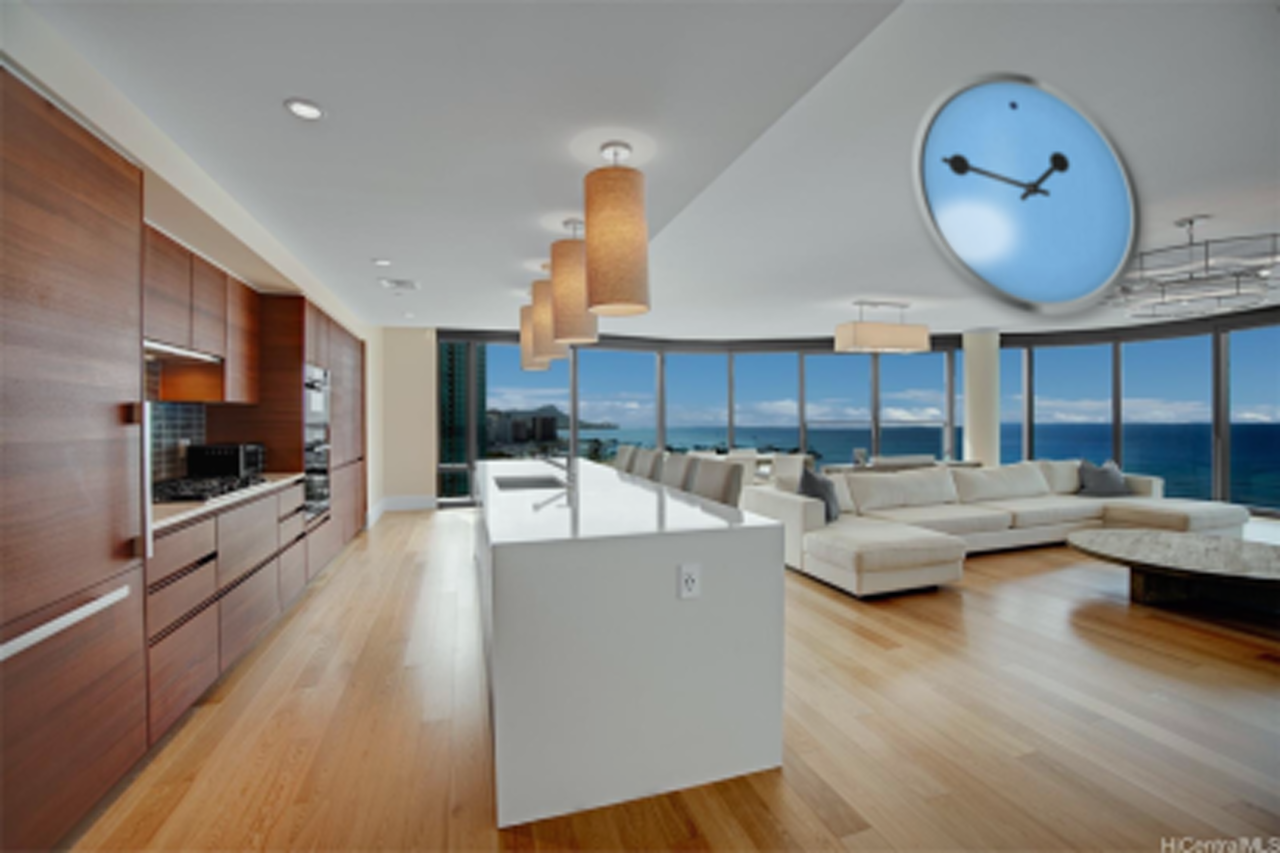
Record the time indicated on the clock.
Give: 1:48
